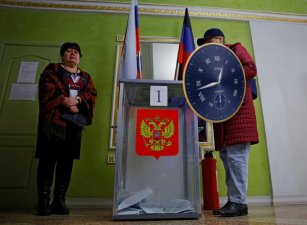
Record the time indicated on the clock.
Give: 12:43
